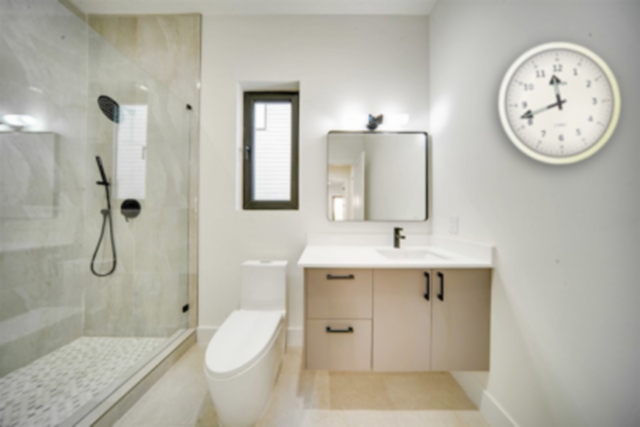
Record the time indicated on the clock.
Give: 11:42
